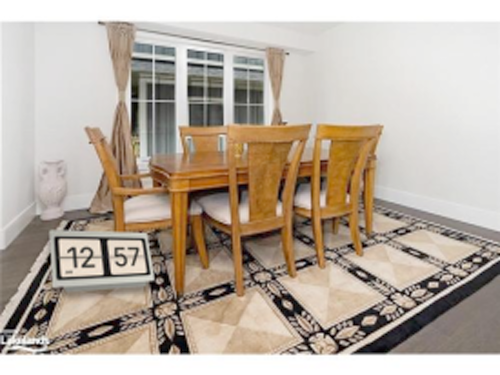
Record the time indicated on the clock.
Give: 12:57
